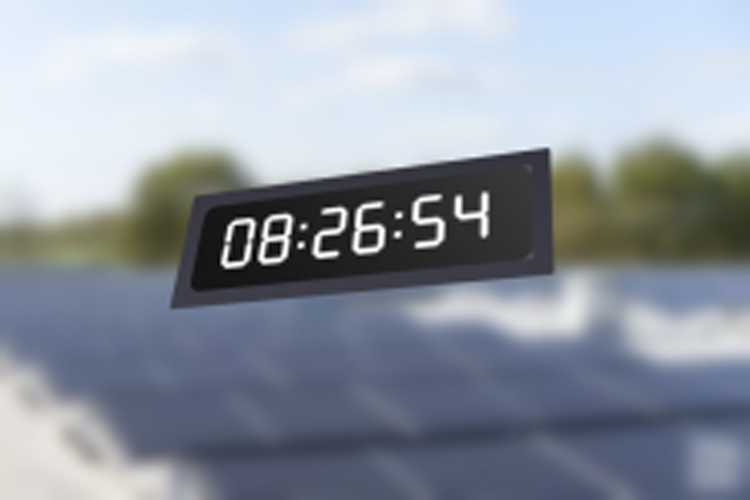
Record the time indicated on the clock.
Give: 8:26:54
